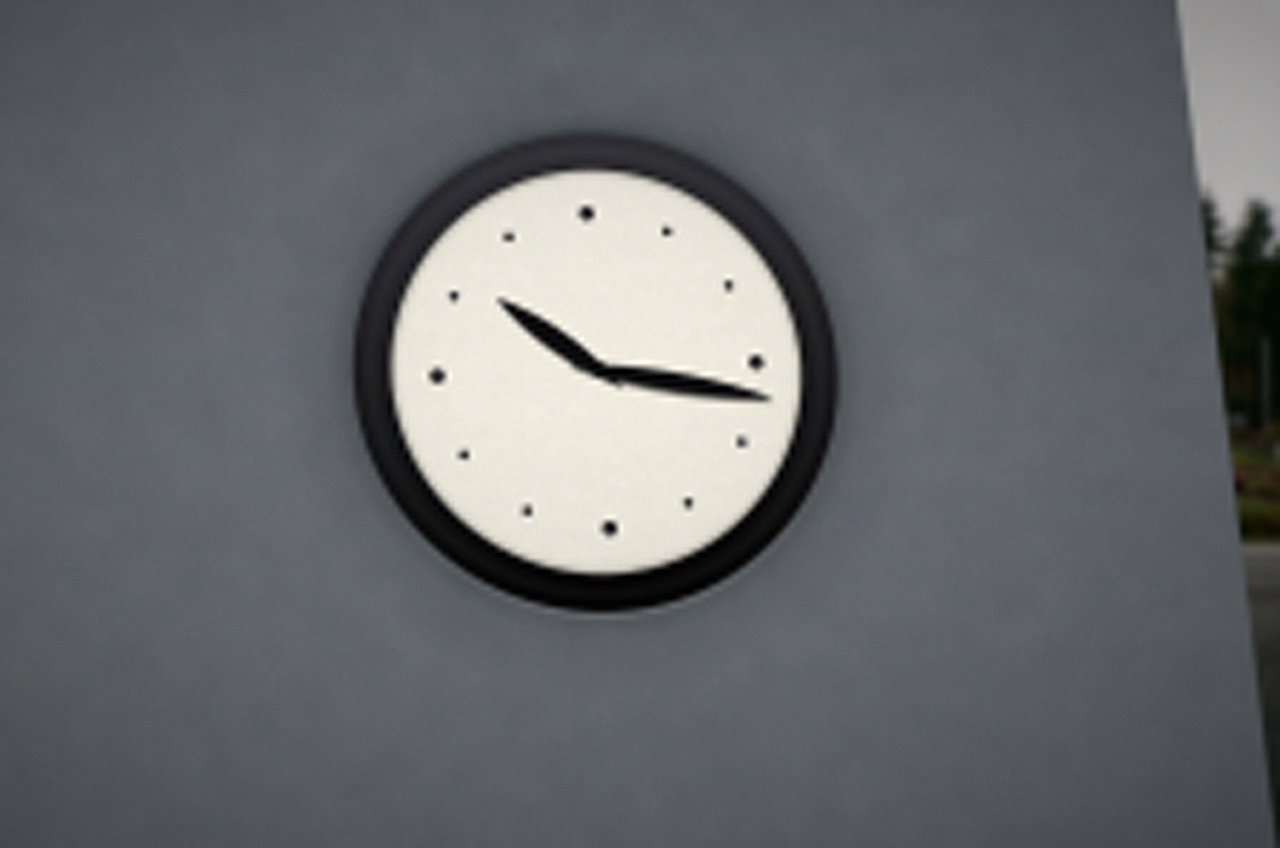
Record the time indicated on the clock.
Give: 10:17
